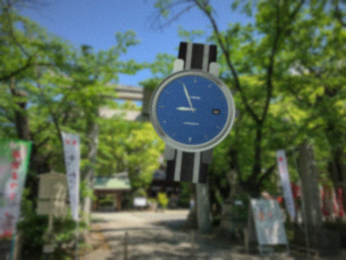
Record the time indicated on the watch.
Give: 8:56
